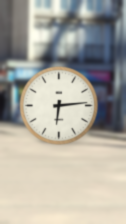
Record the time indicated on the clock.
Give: 6:14
